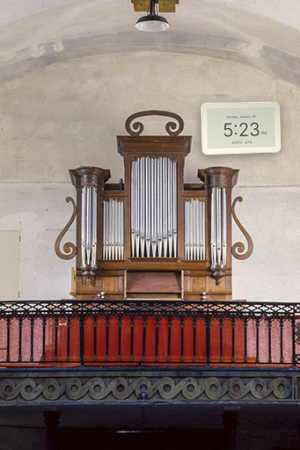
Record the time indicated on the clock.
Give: 5:23
